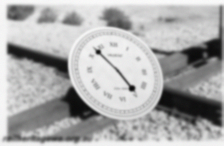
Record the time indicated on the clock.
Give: 4:53
